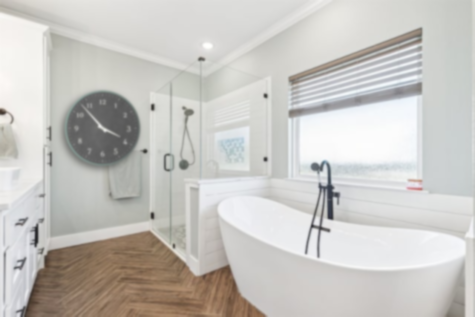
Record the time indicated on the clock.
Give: 3:53
